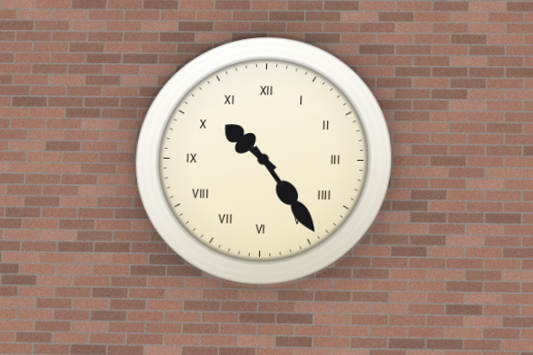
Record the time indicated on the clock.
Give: 10:24
